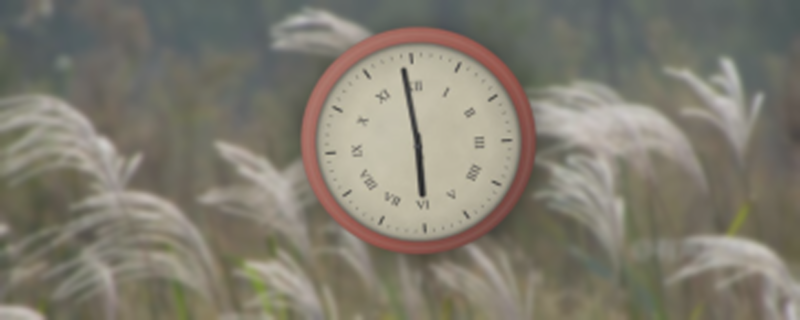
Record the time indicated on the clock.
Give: 5:59
